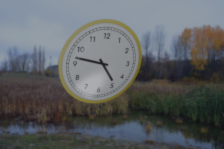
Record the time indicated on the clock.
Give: 4:47
